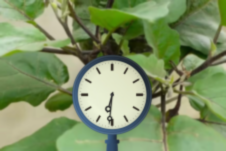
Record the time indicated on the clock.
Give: 6:31
